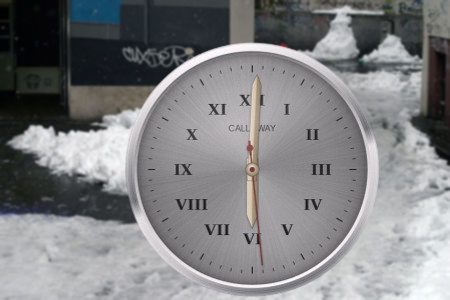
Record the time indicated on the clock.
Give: 6:00:29
